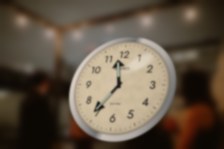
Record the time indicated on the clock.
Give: 11:36
